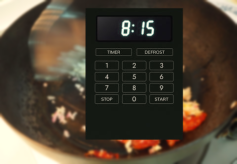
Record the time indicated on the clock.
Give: 8:15
